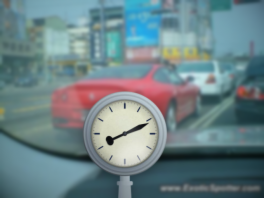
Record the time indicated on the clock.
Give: 8:11
